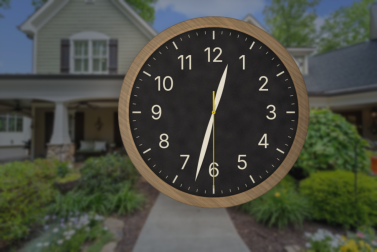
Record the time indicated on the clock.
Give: 12:32:30
